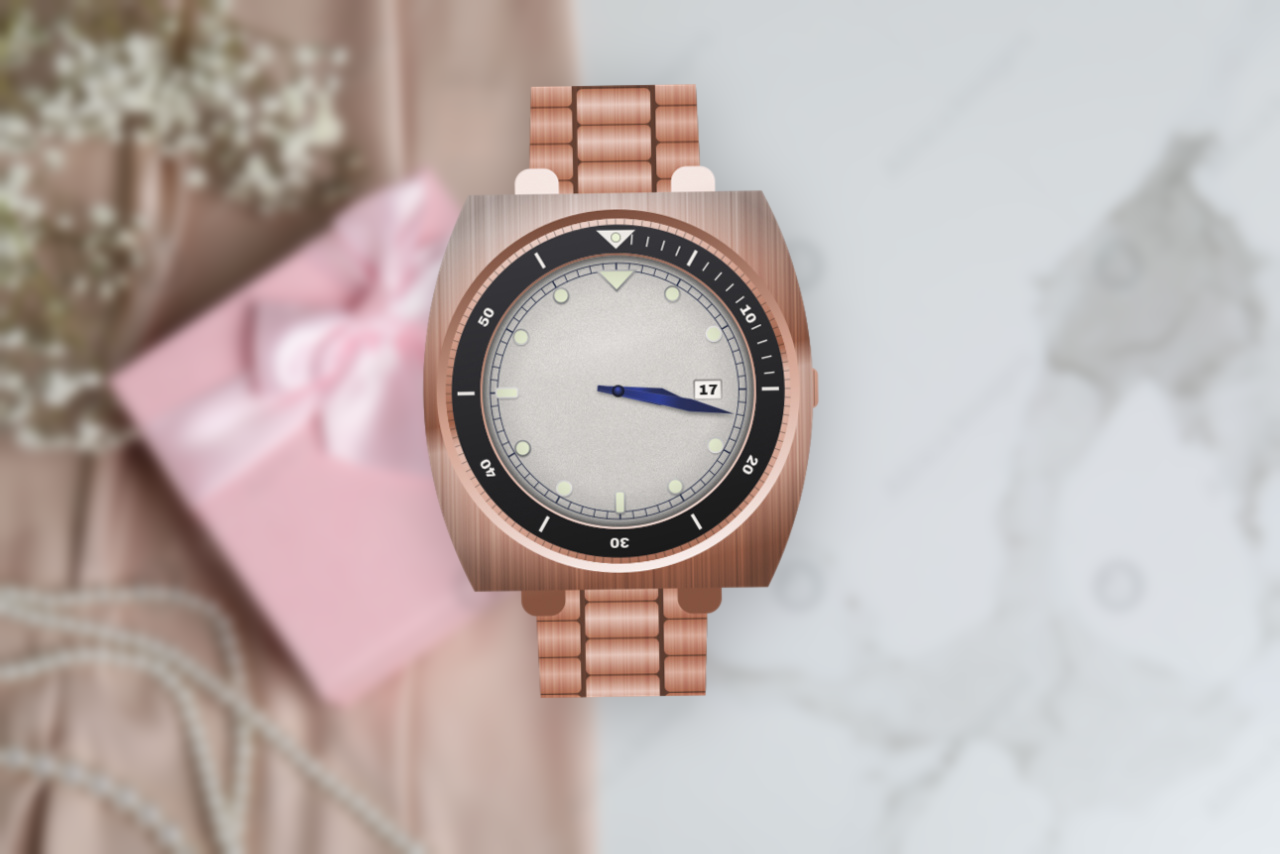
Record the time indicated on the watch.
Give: 3:17
